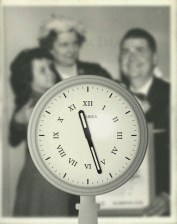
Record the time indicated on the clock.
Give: 11:27
